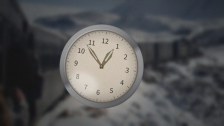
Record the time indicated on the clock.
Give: 12:53
